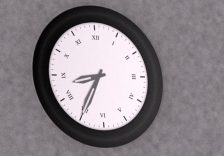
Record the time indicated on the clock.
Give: 8:35
